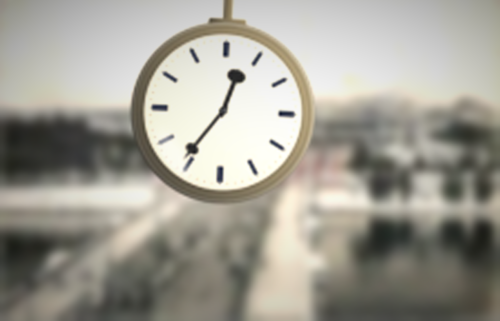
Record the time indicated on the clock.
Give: 12:36
